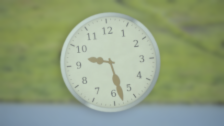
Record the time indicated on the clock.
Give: 9:28
